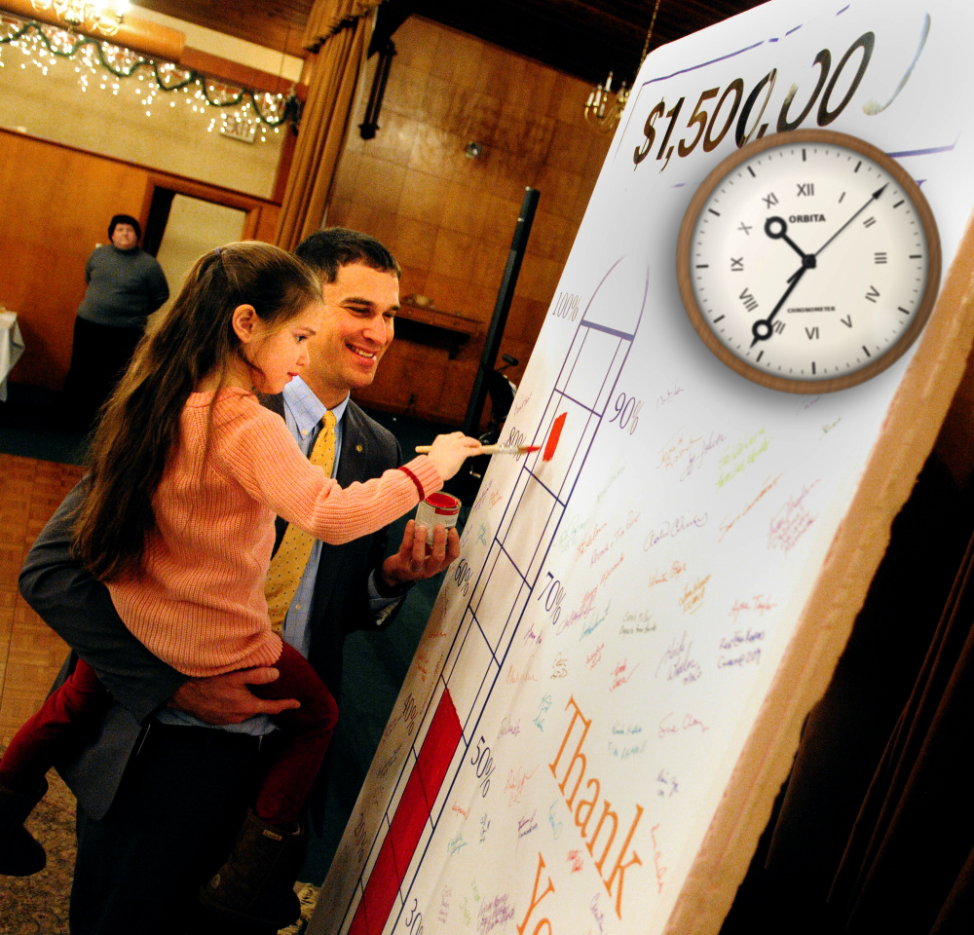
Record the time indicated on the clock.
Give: 10:36:08
